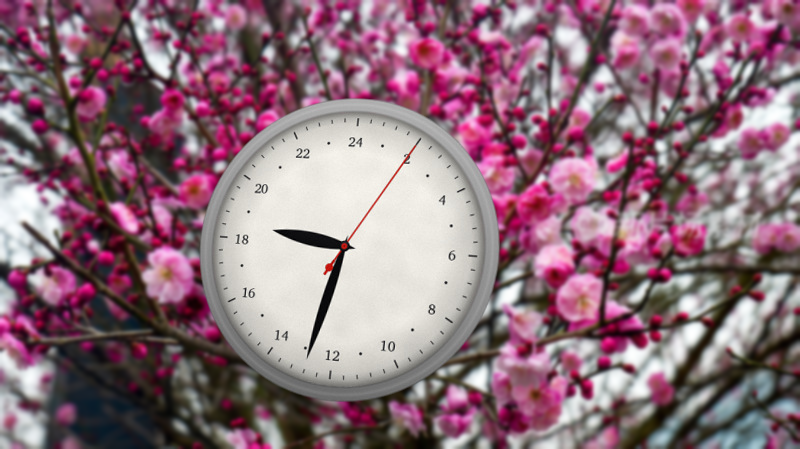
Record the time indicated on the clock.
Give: 18:32:05
